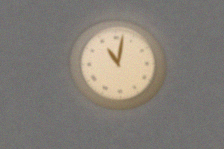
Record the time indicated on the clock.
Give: 11:02
